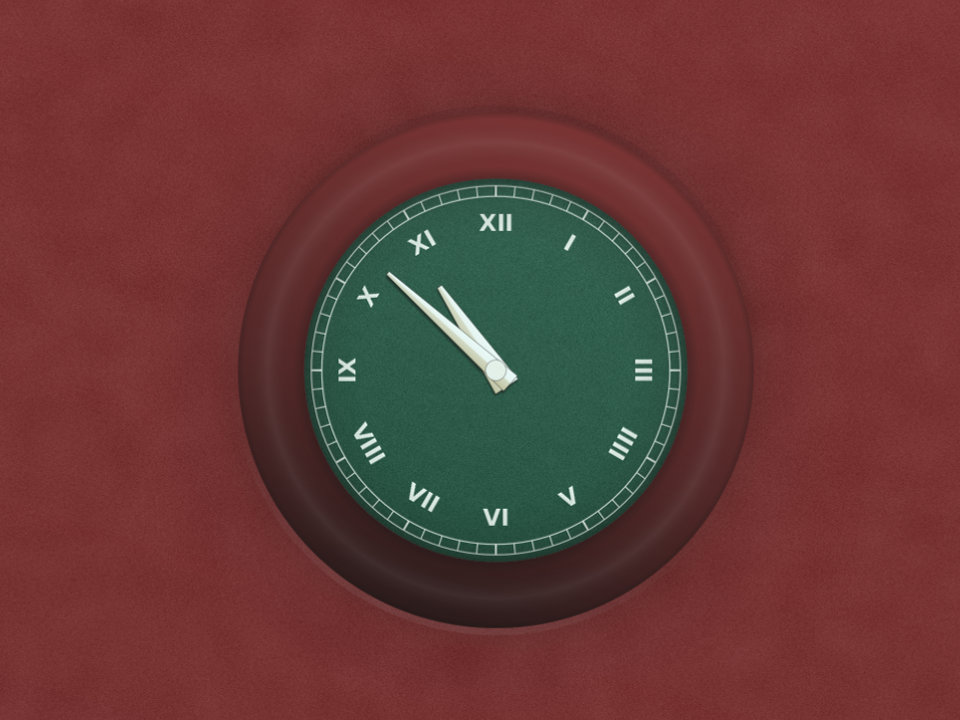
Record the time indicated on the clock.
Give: 10:52
